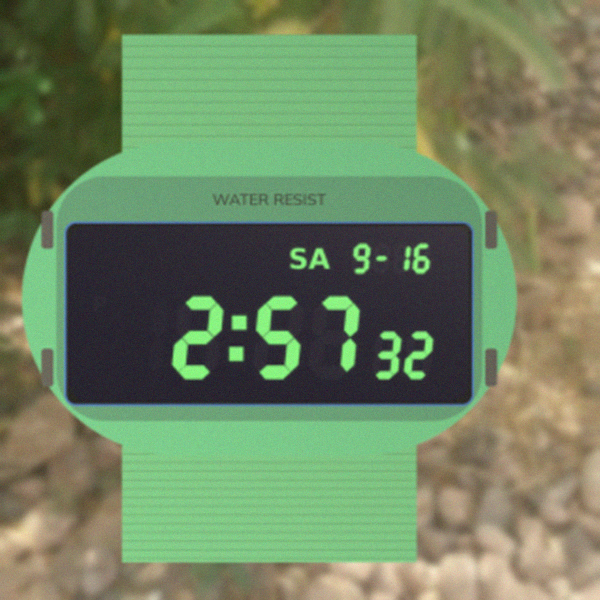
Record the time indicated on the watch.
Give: 2:57:32
